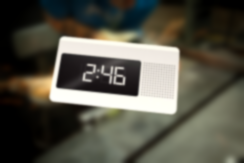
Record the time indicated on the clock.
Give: 2:46
